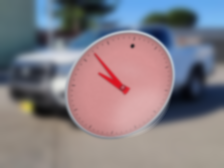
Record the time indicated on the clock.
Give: 9:52
